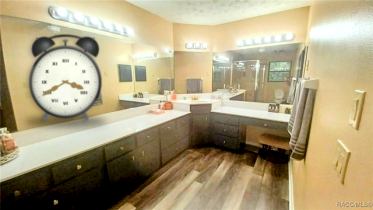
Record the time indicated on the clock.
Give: 3:40
